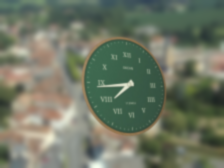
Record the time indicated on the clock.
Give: 7:44
